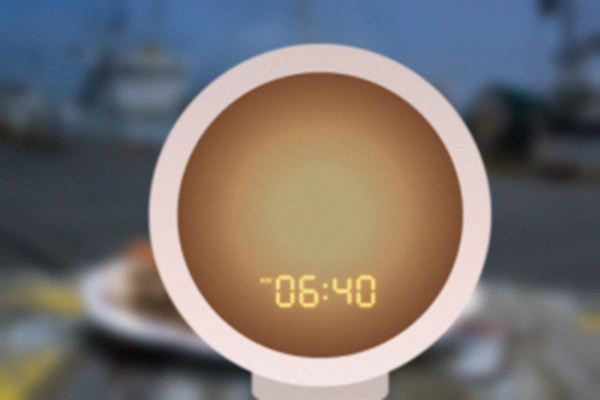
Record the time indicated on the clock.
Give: 6:40
